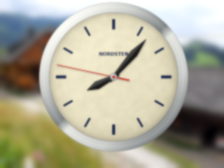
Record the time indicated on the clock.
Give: 8:06:47
